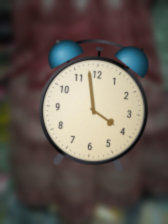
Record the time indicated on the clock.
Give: 3:58
